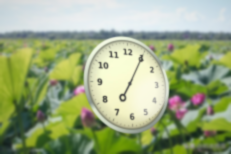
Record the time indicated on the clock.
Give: 7:05
